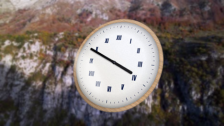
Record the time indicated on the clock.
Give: 3:49
